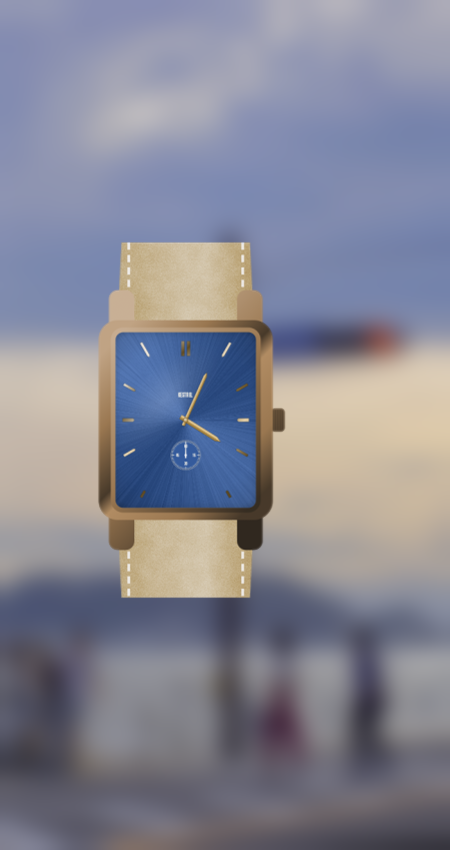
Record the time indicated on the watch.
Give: 4:04
